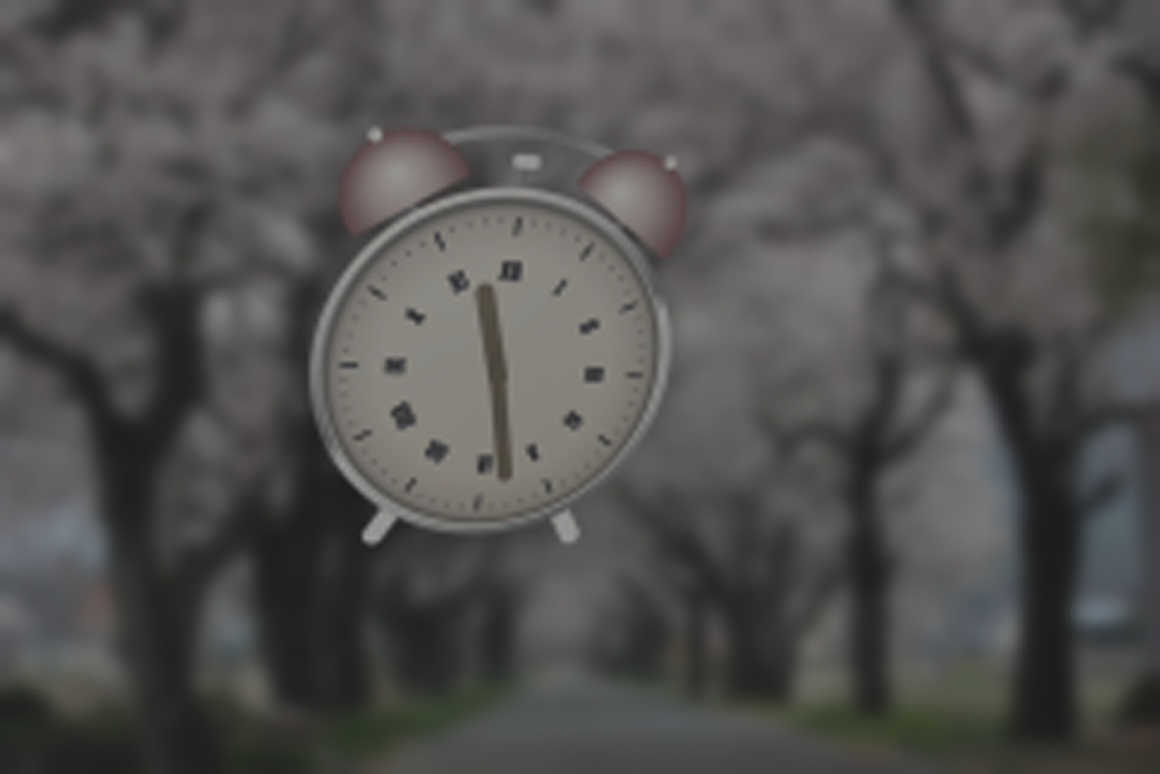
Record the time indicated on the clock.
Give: 11:28
